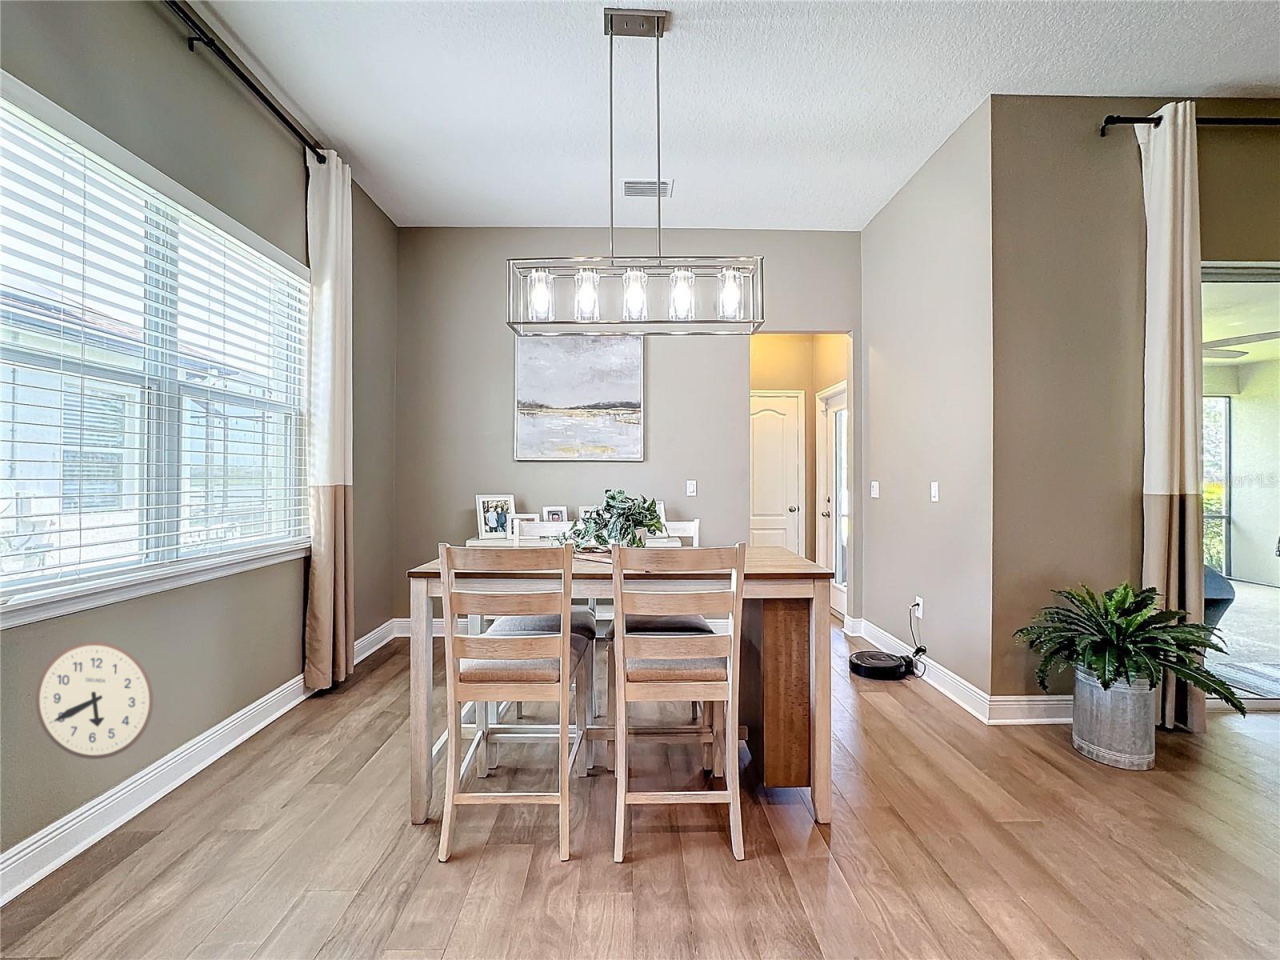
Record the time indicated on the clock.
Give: 5:40
